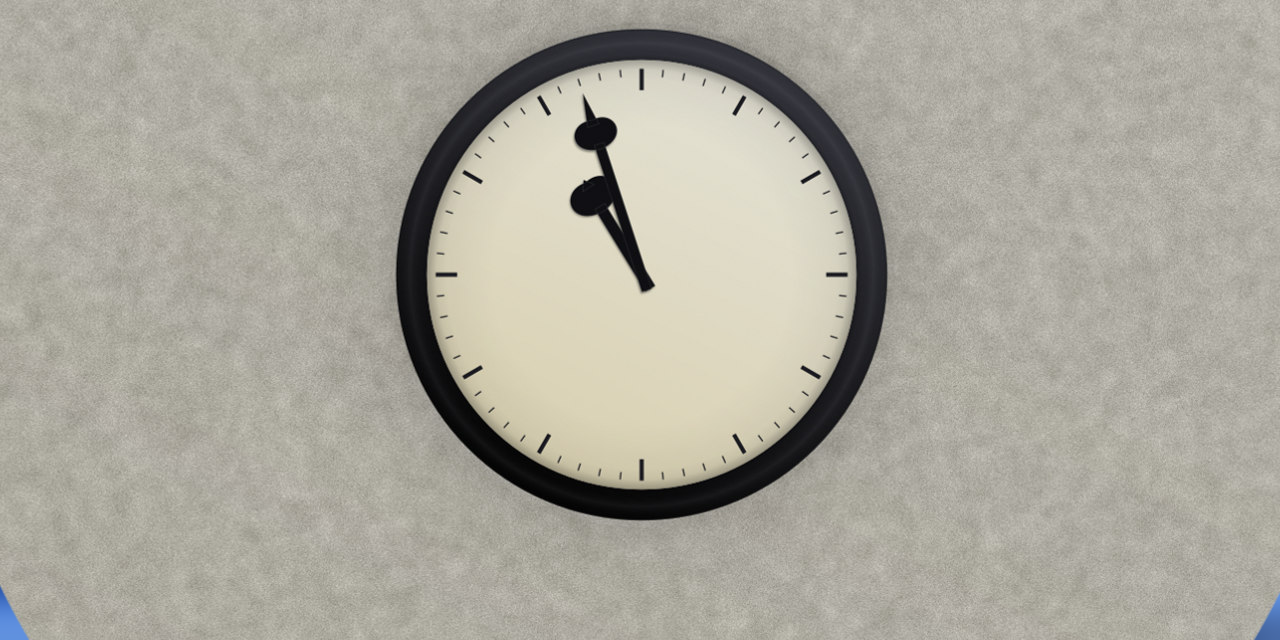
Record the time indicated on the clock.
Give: 10:57
